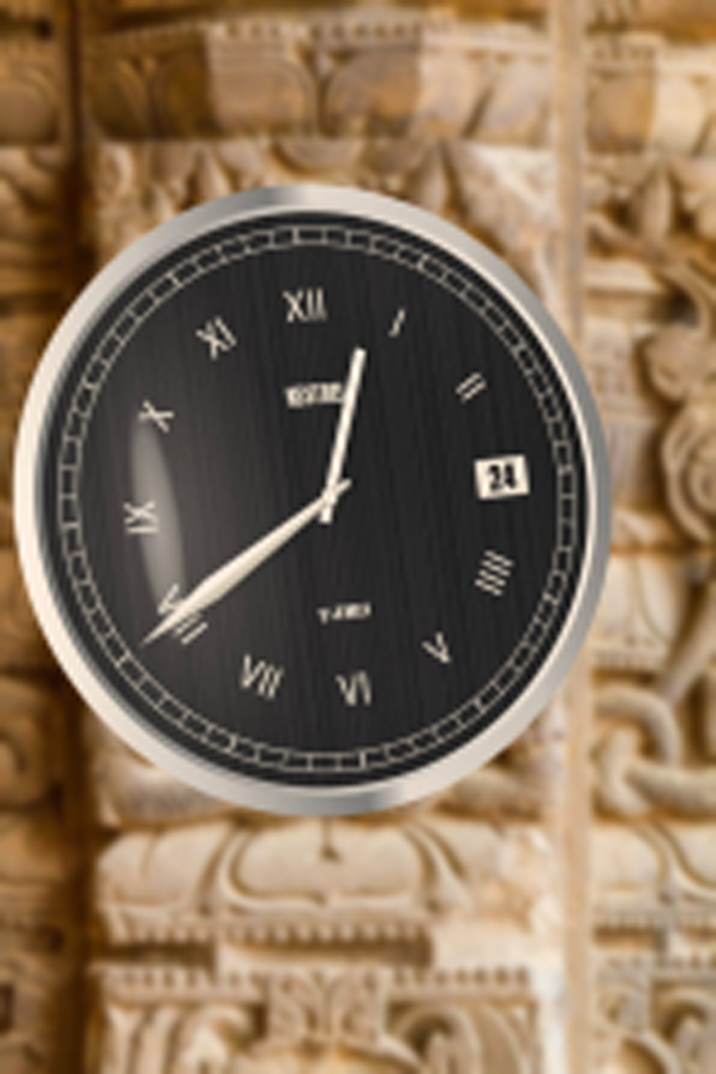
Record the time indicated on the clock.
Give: 12:40
